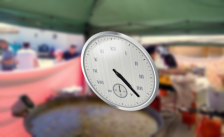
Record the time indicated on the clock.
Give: 4:23
